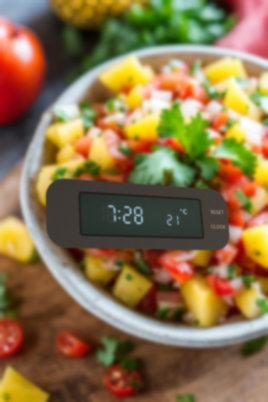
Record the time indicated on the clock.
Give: 7:28
